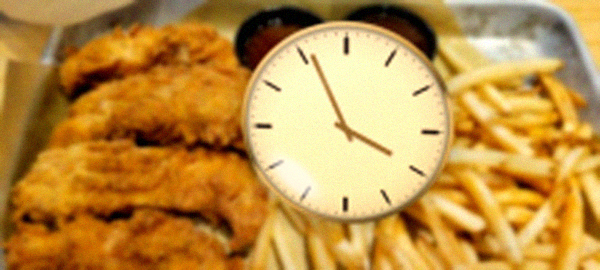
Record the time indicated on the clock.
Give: 3:56
